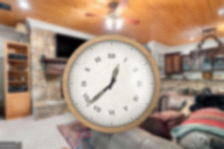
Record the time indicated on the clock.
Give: 12:38
